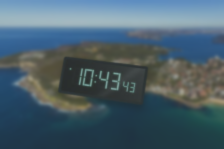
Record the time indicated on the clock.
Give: 10:43:43
